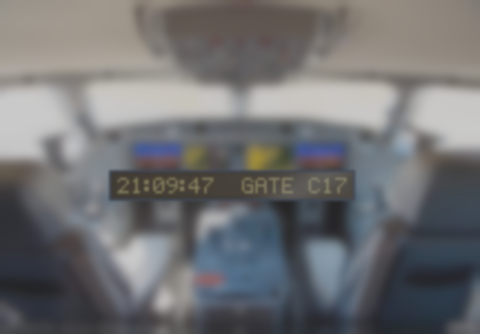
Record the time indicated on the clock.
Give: 21:09:47
